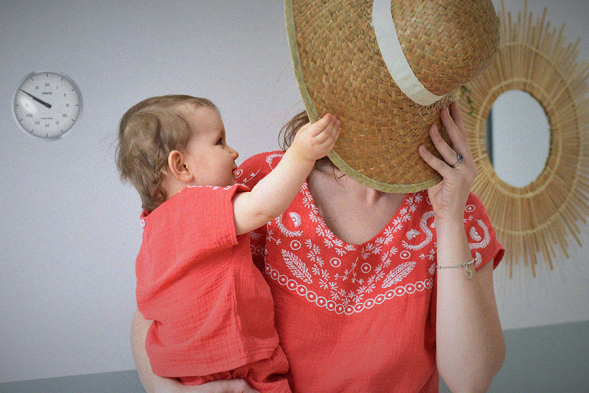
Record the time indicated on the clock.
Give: 9:50
